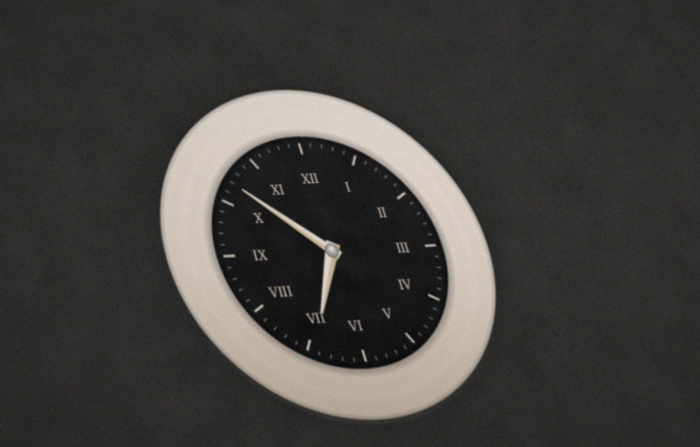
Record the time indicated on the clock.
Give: 6:52
